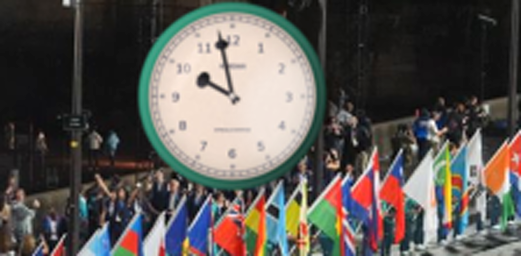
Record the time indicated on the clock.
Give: 9:58
